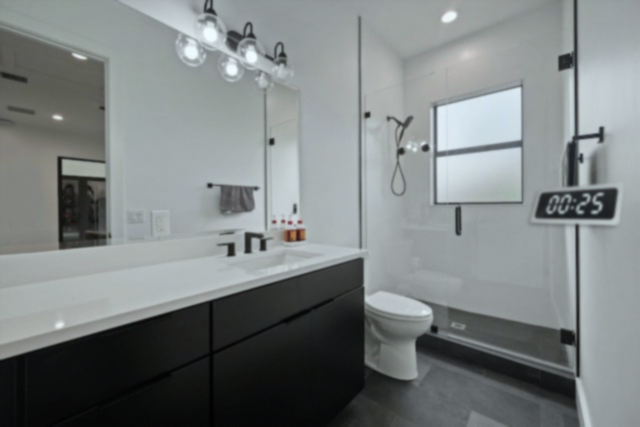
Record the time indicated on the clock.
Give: 0:25
